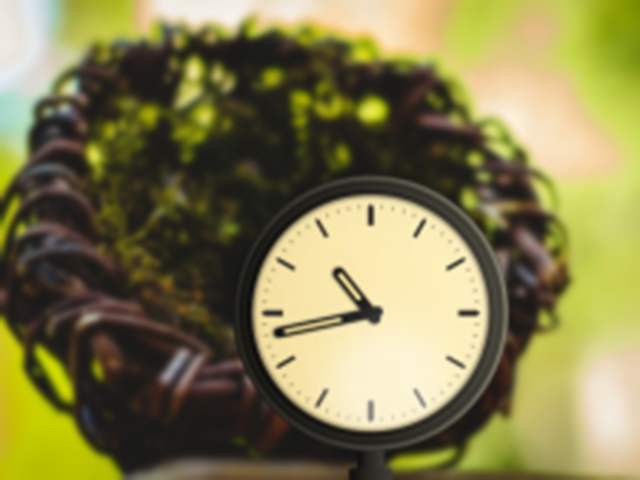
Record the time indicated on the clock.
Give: 10:43
